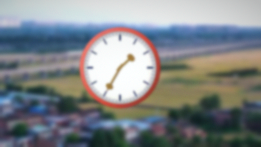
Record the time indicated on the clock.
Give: 1:35
